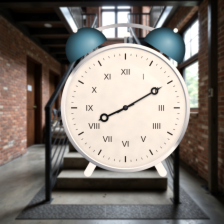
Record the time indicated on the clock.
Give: 8:10
